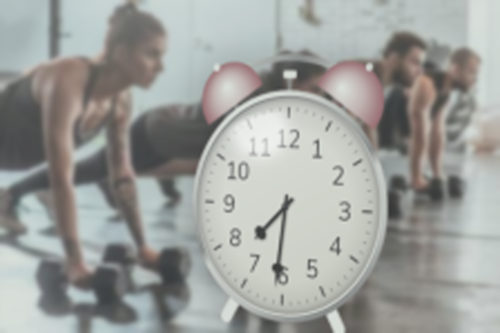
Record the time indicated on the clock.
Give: 7:31
